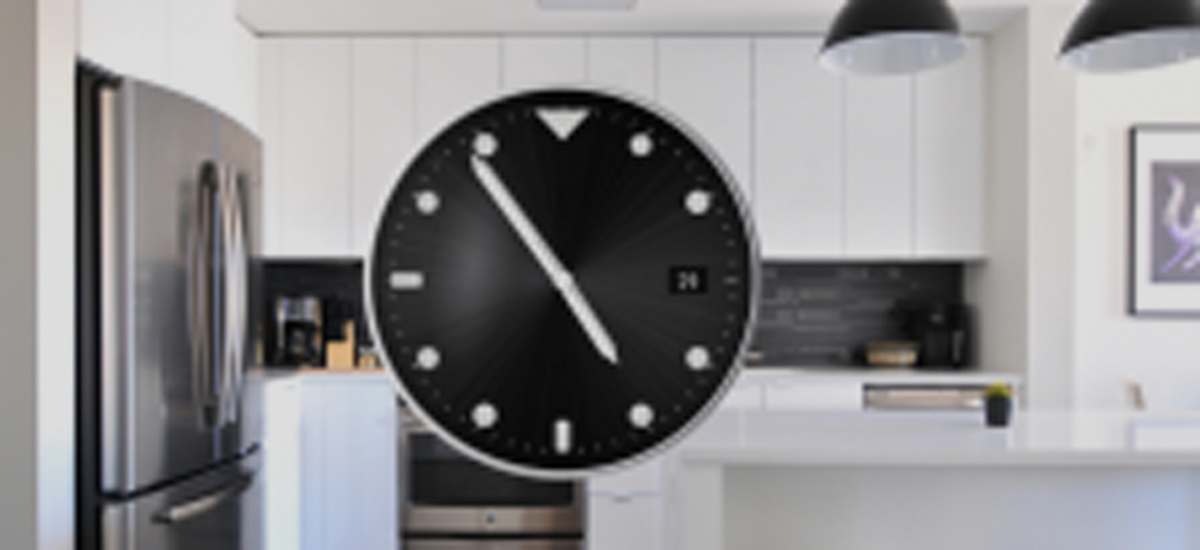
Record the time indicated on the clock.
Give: 4:54
